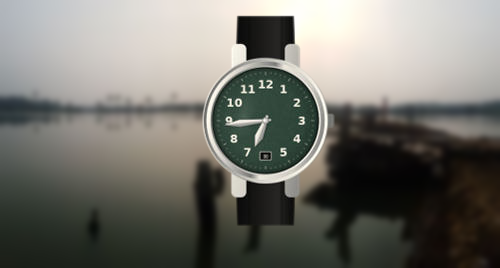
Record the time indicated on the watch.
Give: 6:44
